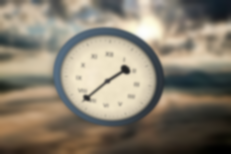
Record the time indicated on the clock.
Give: 1:37
